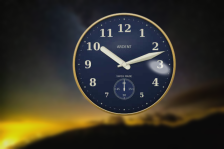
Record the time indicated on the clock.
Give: 10:12
